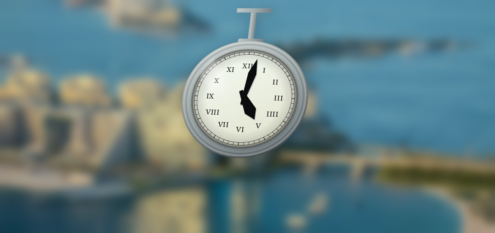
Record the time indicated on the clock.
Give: 5:02
